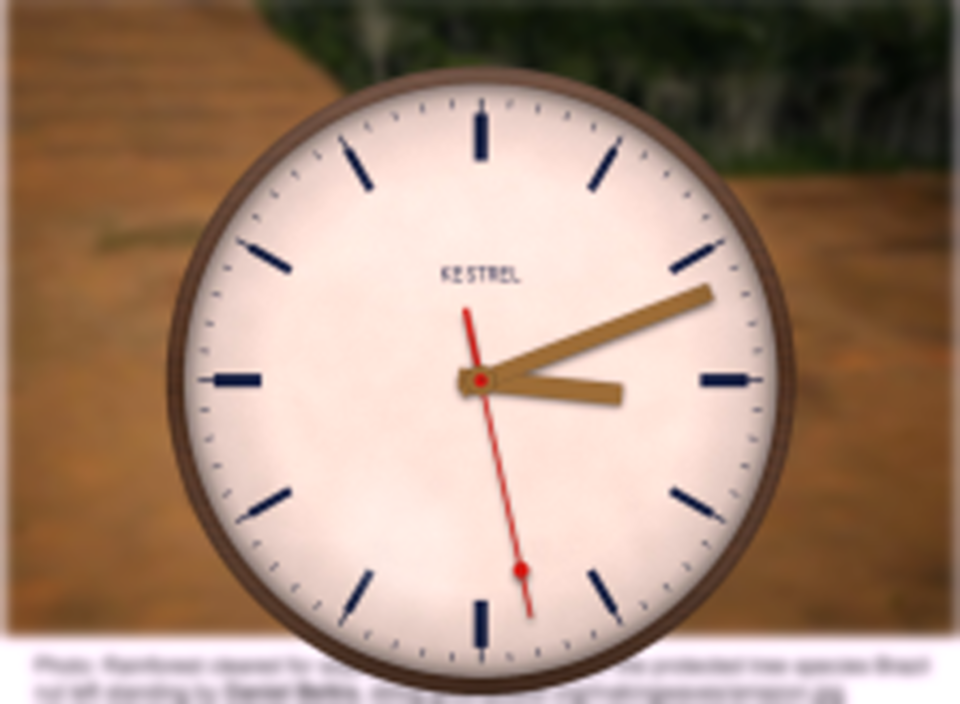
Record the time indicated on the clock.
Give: 3:11:28
